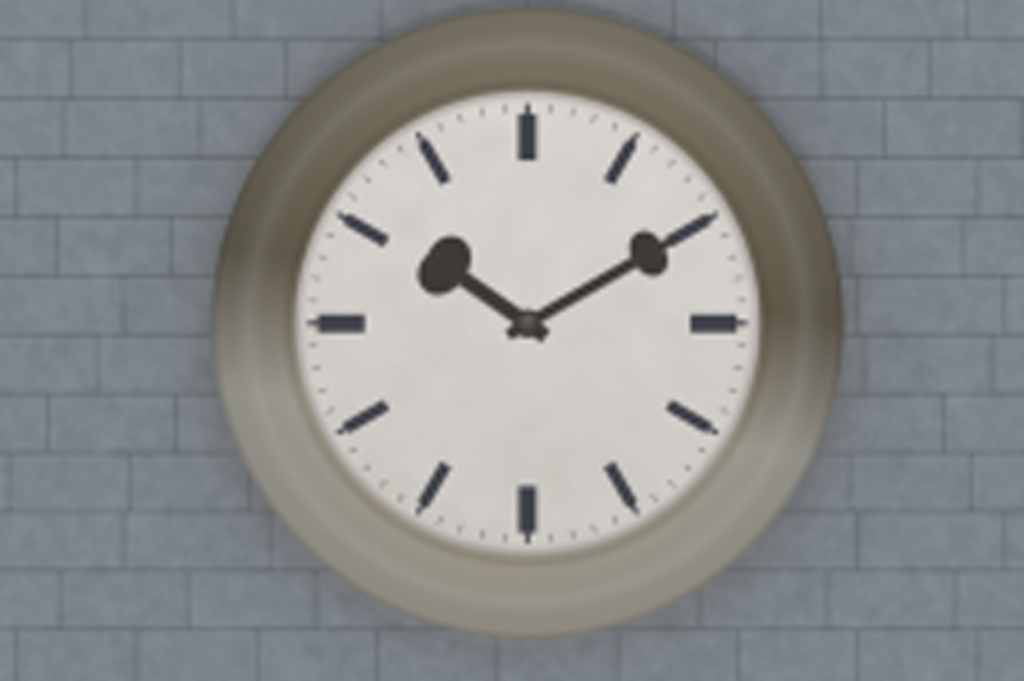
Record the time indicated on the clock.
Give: 10:10
